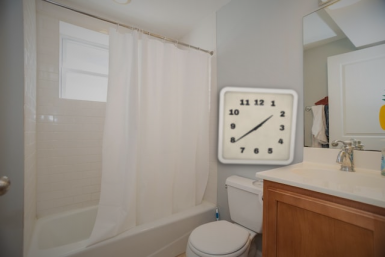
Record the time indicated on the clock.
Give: 1:39
